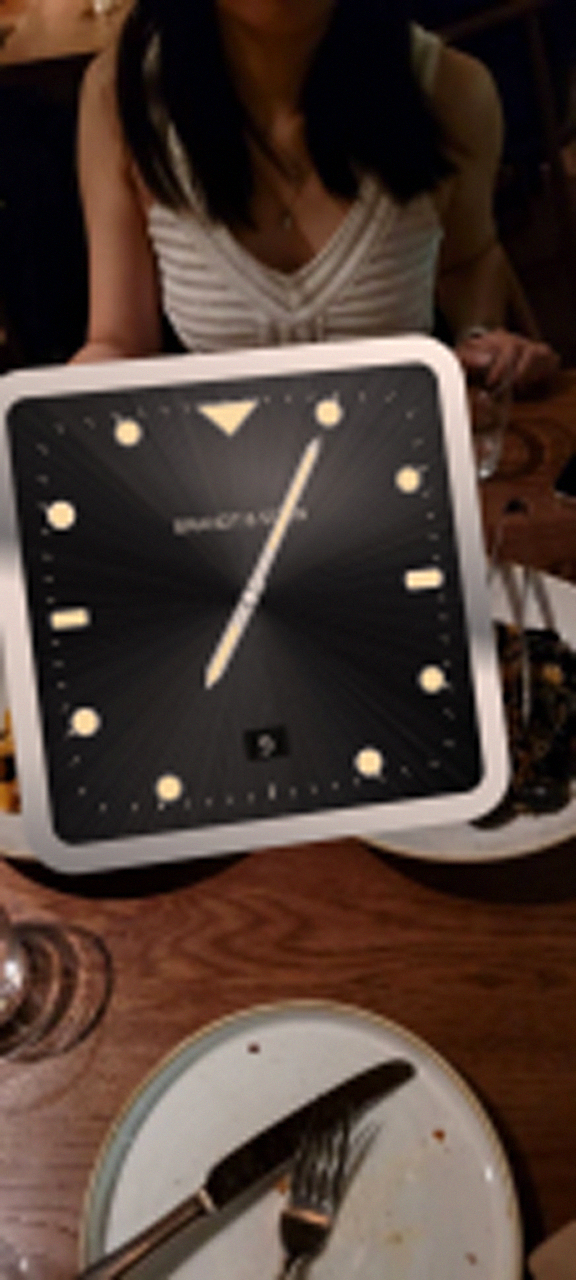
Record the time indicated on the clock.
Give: 7:05
